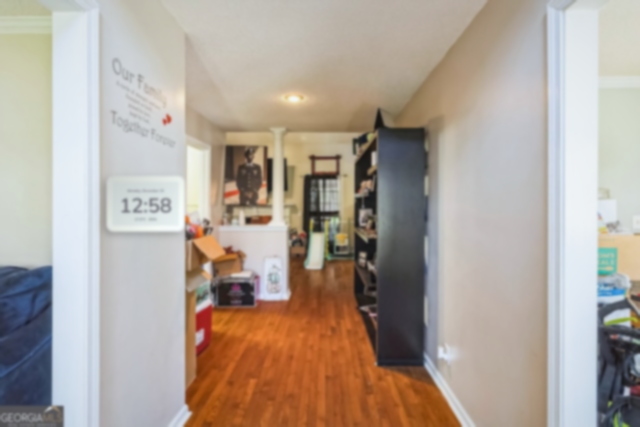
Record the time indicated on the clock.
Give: 12:58
